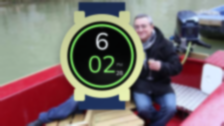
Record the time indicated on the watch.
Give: 6:02
